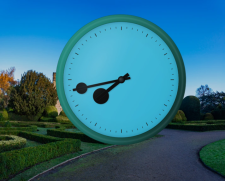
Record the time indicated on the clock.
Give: 7:43
